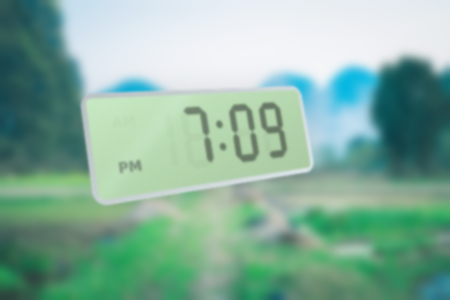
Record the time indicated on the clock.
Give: 7:09
